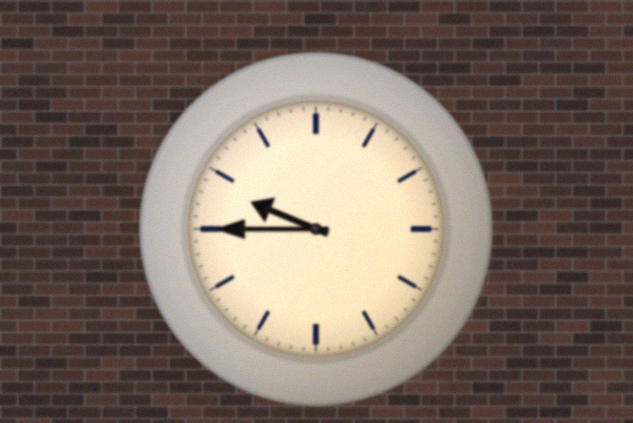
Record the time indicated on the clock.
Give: 9:45
